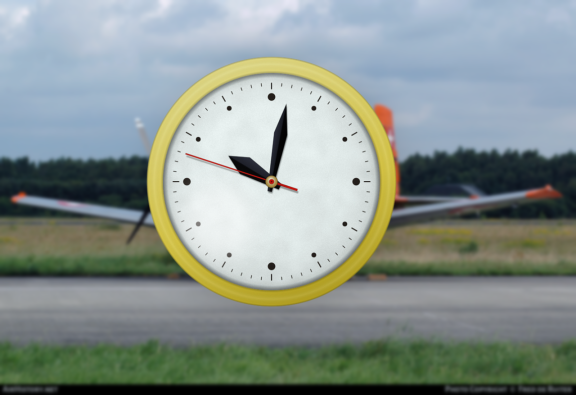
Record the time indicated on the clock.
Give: 10:01:48
